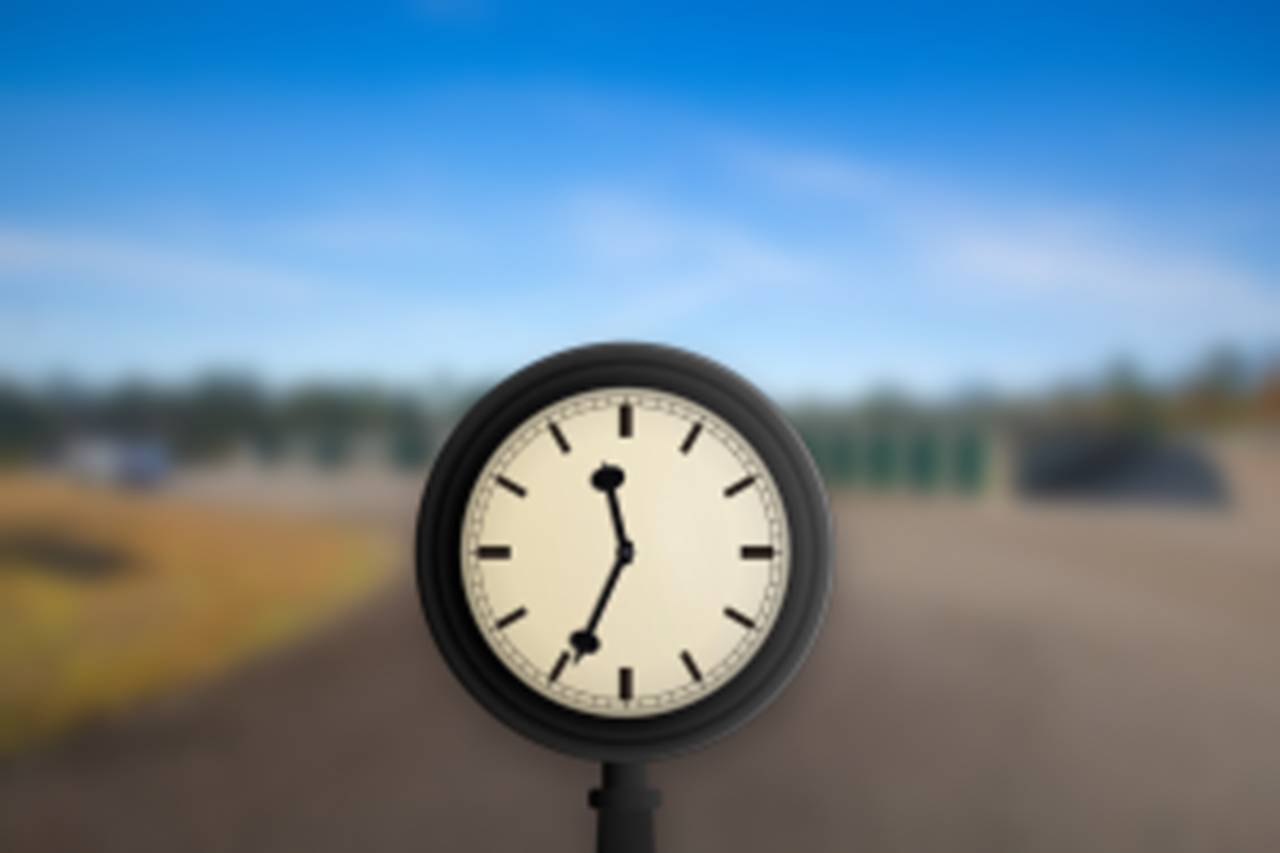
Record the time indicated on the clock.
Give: 11:34
